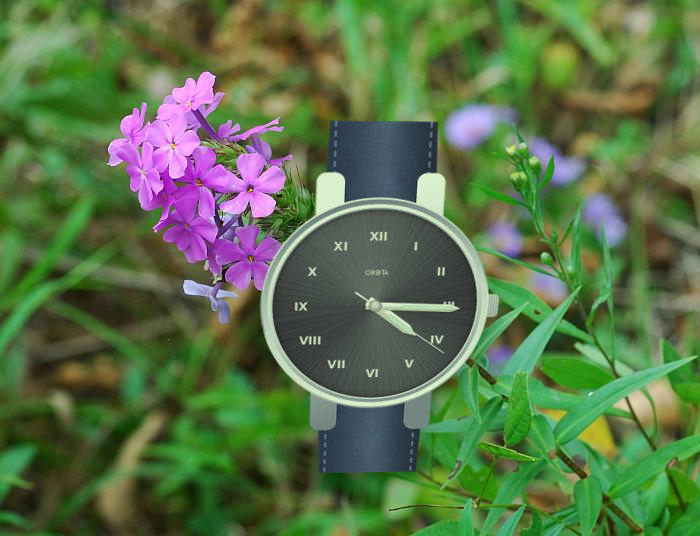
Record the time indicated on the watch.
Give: 4:15:21
